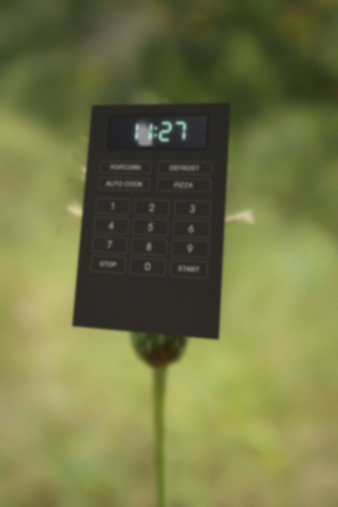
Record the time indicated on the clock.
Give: 11:27
